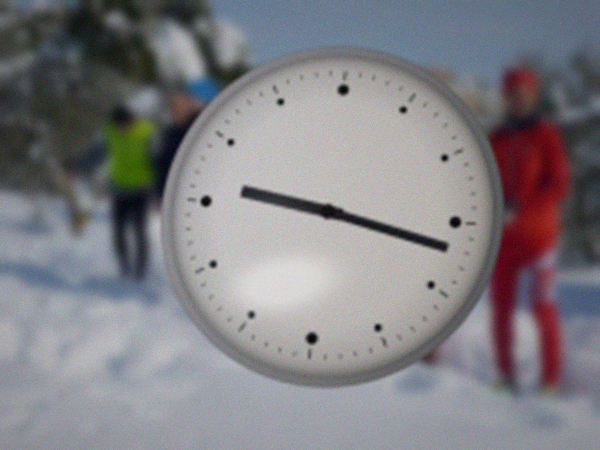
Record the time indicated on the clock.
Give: 9:17
